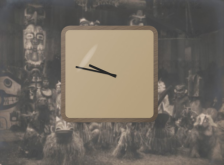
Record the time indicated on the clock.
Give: 9:47
